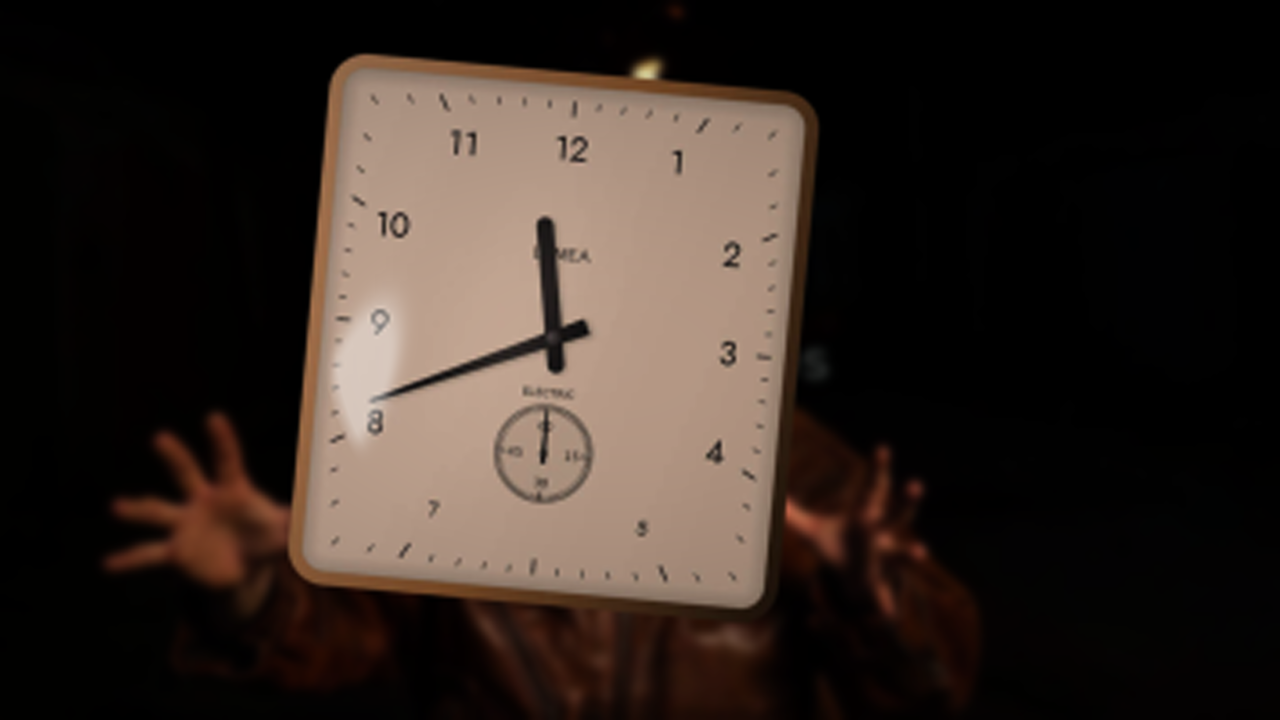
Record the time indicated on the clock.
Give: 11:41
